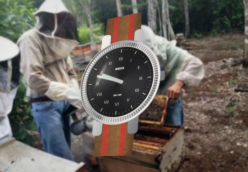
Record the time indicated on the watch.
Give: 9:48
